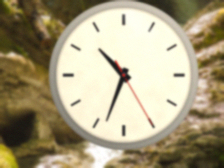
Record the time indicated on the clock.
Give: 10:33:25
